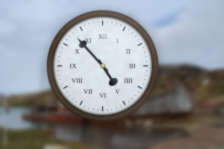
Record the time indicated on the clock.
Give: 4:53
